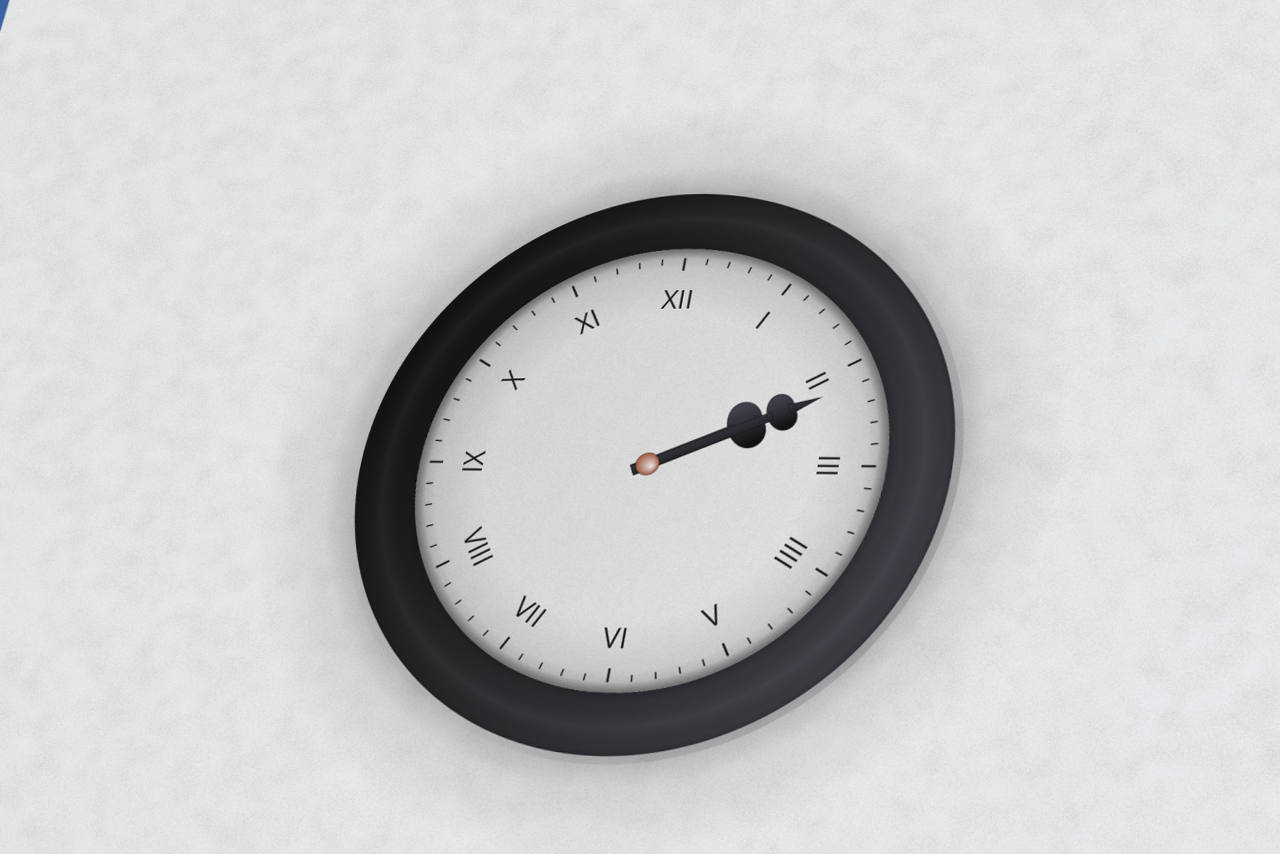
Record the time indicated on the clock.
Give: 2:11
